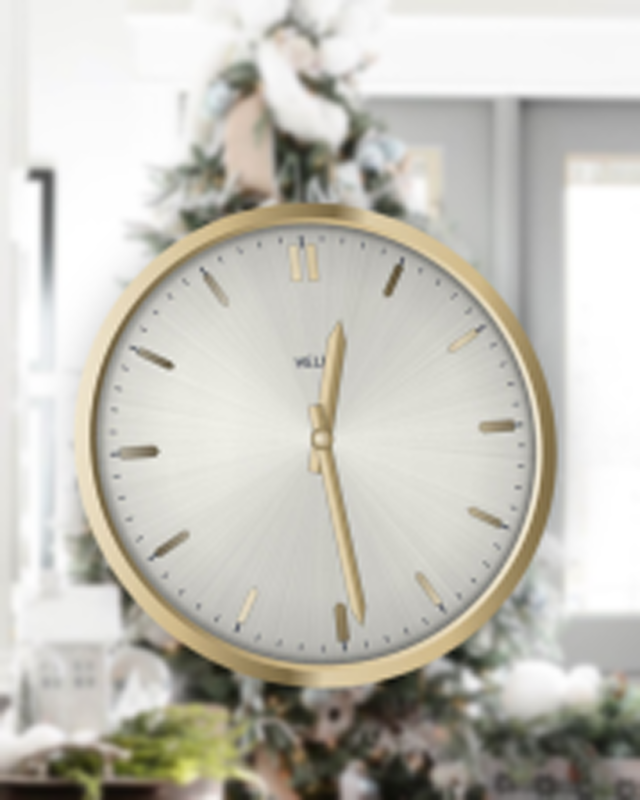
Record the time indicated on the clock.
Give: 12:29
